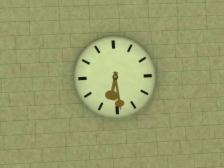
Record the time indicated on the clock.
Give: 6:29
